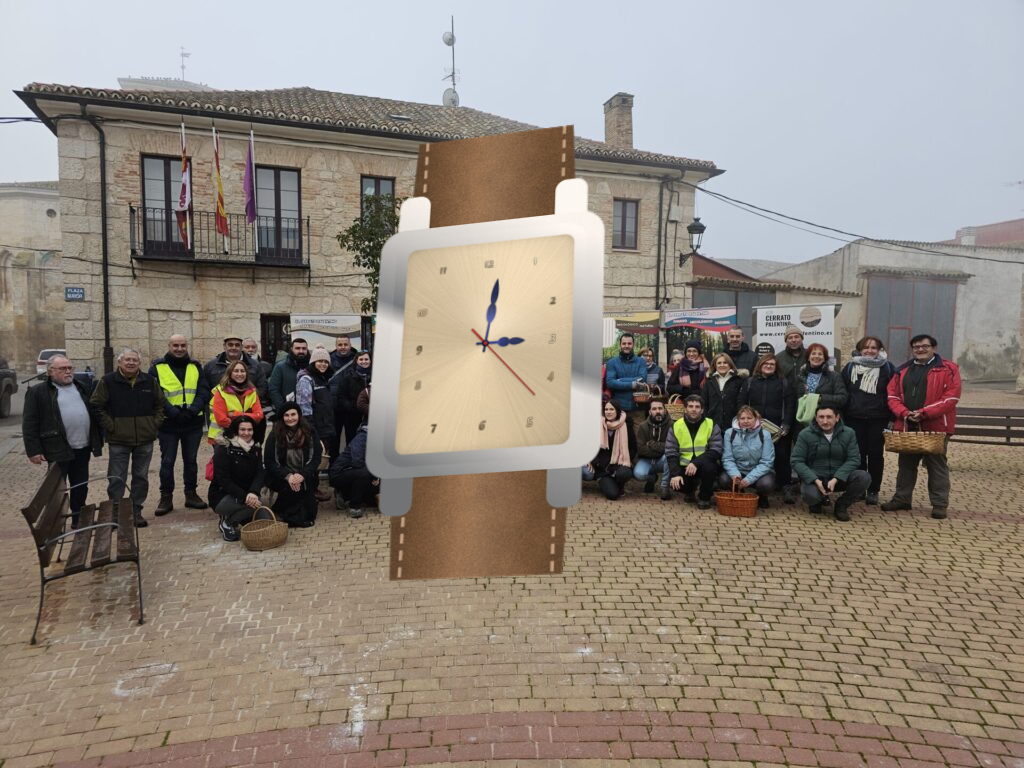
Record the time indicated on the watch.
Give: 3:01:23
